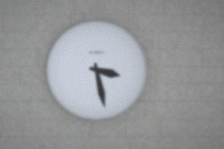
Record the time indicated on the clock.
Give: 3:28
